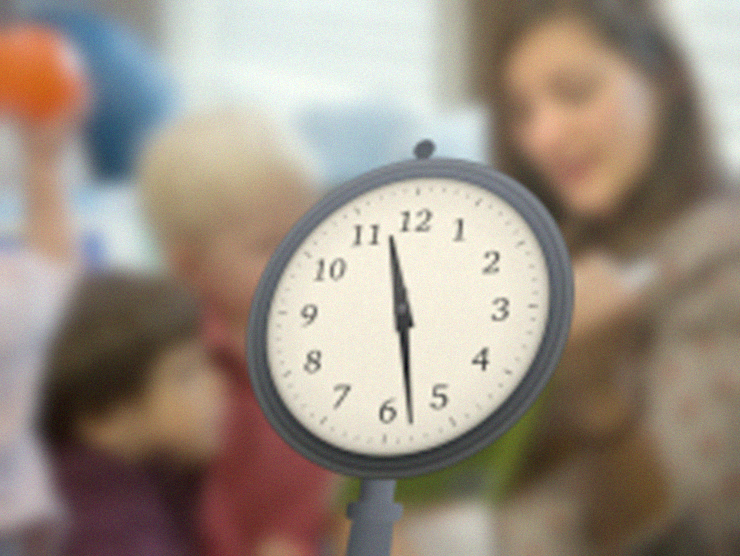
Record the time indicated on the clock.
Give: 11:28
